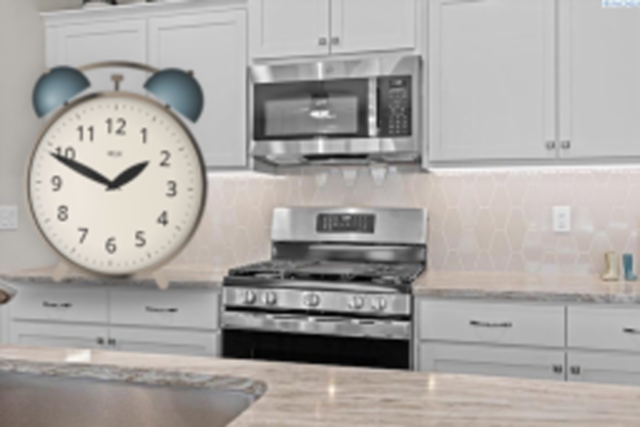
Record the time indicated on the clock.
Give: 1:49
